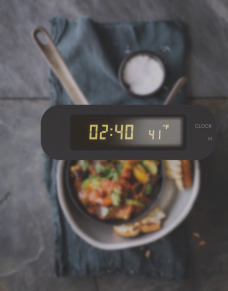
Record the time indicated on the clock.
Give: 2:40
